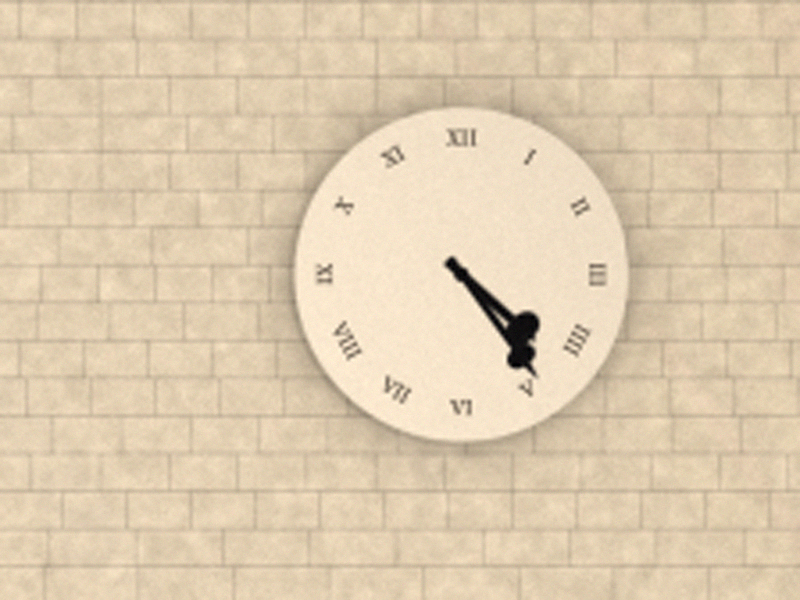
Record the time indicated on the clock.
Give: 4:24
